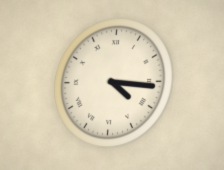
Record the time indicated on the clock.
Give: 4:16
